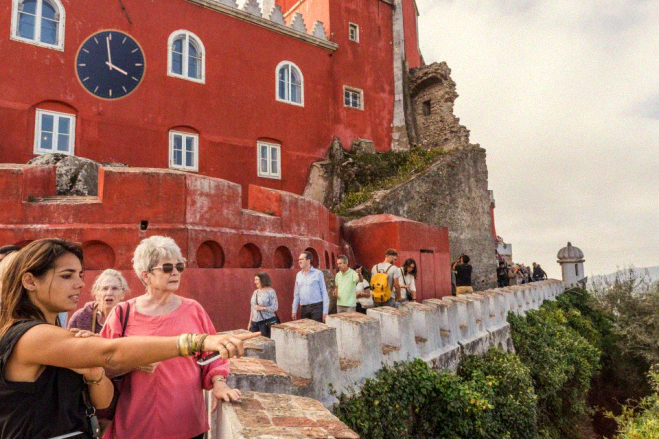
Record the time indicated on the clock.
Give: 3:59
